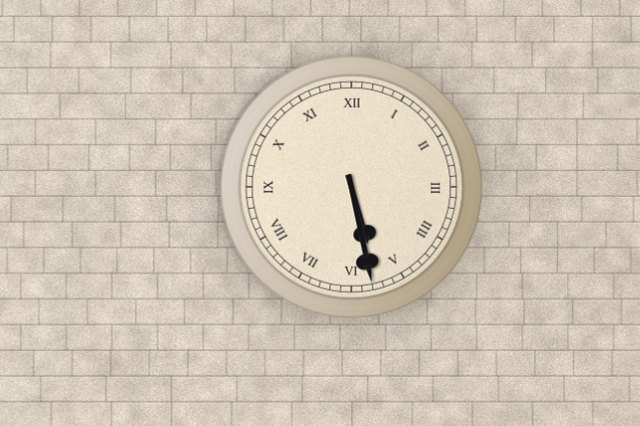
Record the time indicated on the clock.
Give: 5:28
